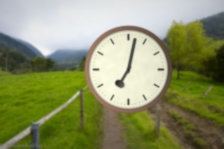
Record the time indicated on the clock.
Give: 7:02
